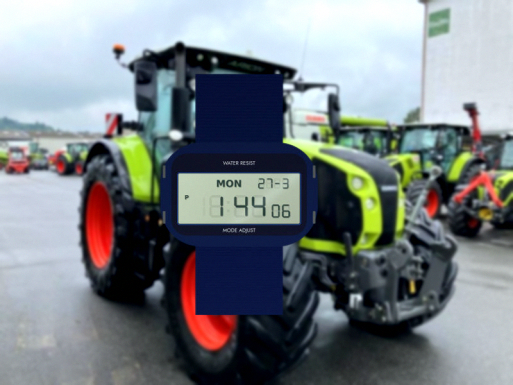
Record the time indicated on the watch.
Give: 1:44:06
